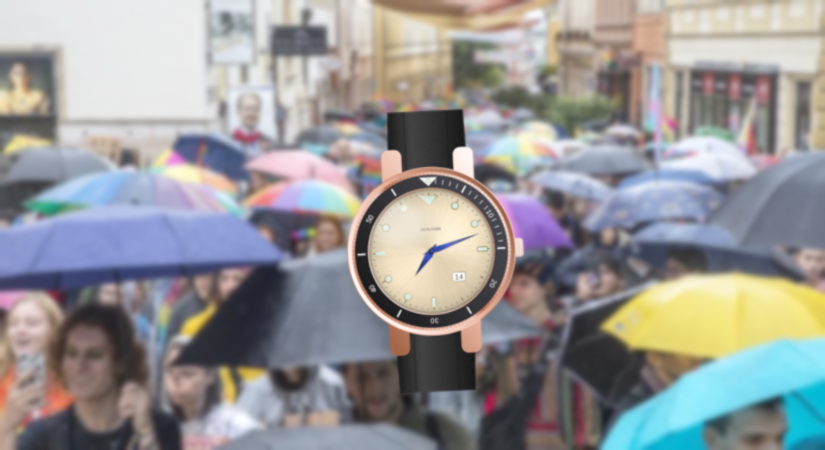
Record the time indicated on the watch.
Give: 7:12
